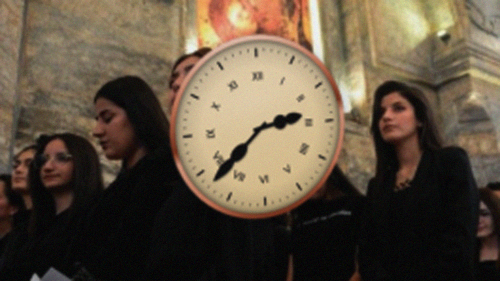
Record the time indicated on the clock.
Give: 2:38
